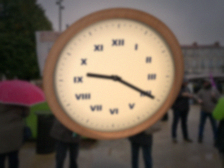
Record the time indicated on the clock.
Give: 9:20
